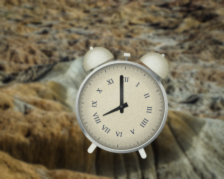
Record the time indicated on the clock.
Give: 7:59
